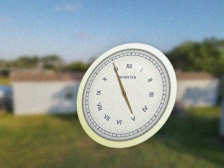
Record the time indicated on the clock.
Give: 4:55
